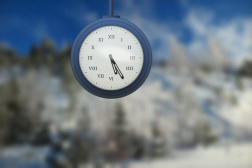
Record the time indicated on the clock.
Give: 5:25
